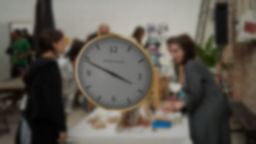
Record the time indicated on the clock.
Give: 3:49
